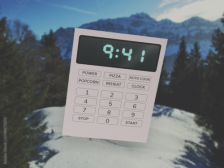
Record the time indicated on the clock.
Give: 9:41
